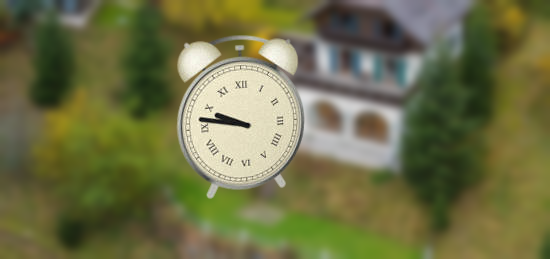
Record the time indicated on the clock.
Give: 9:47
